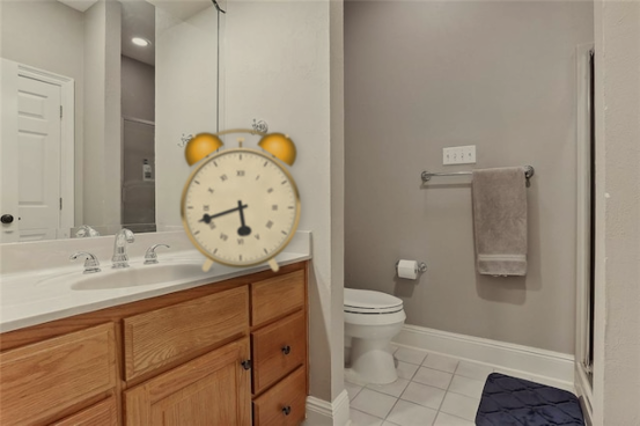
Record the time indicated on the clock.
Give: 5:42
